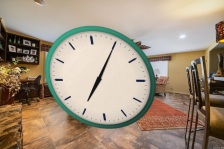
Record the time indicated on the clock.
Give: 7:05
